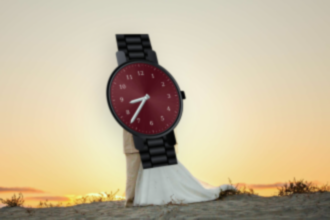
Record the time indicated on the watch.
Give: 8:37
